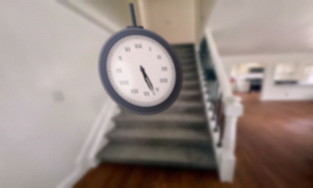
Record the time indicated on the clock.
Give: 5:27
